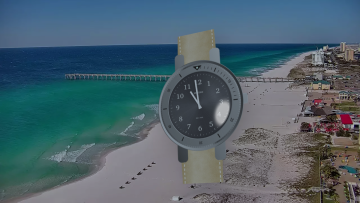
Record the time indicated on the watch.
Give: 10:59
